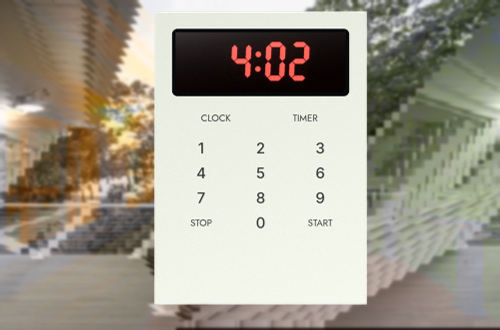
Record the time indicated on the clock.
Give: 4:02
